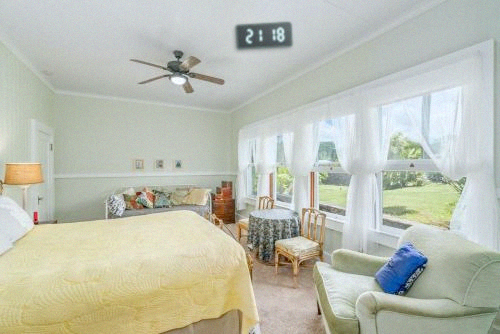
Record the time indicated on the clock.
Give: 21:18
